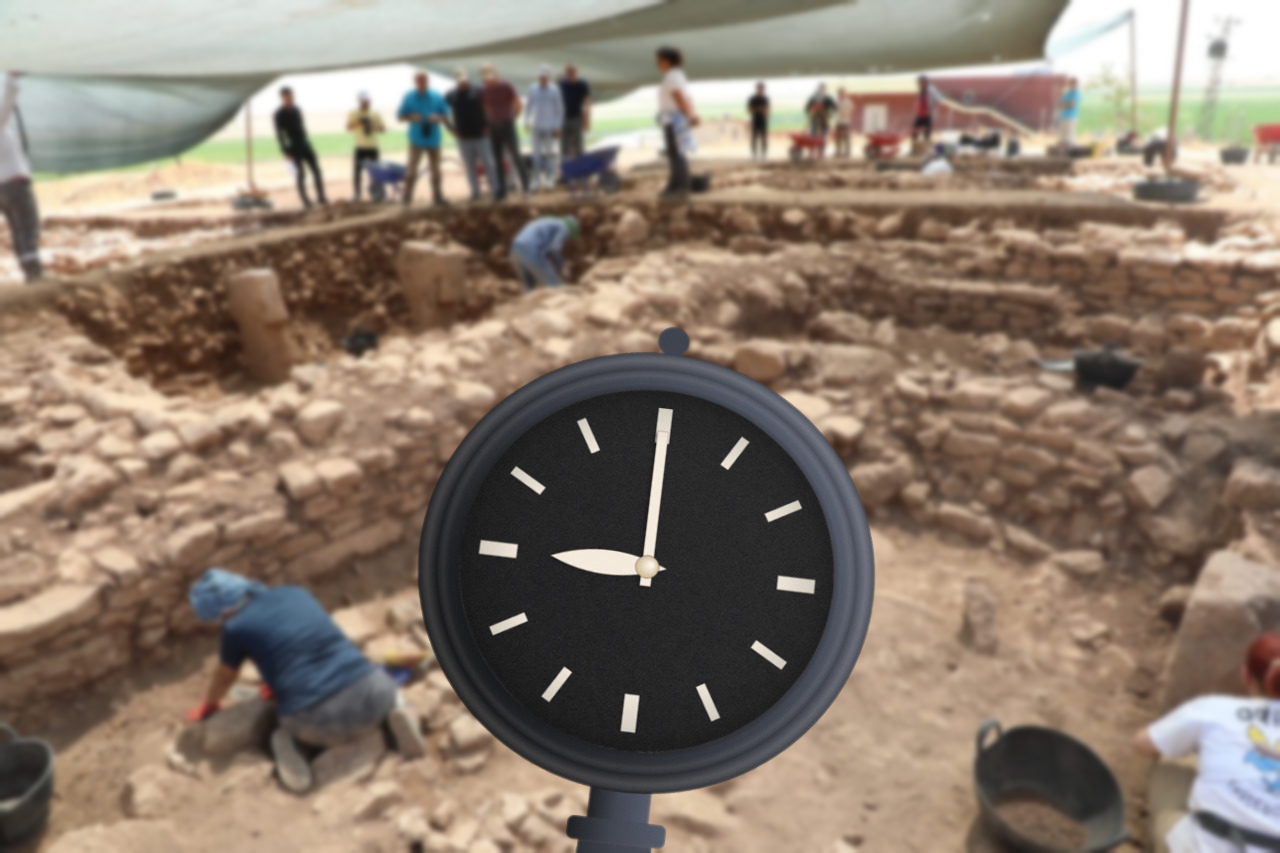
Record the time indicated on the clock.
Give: 9:00
